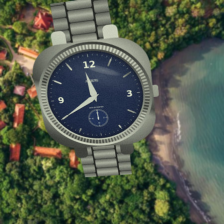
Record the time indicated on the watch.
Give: 11:40
